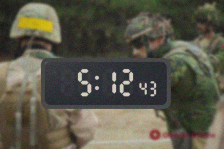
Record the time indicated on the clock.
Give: 5:12:43
